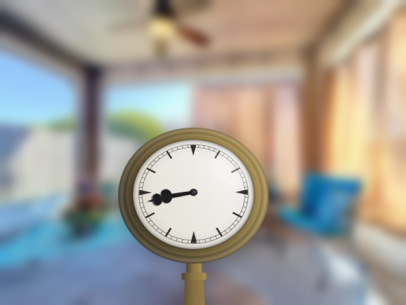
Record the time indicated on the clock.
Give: 8:43
